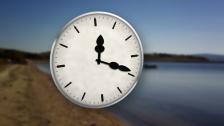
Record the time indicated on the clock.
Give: 12:19
